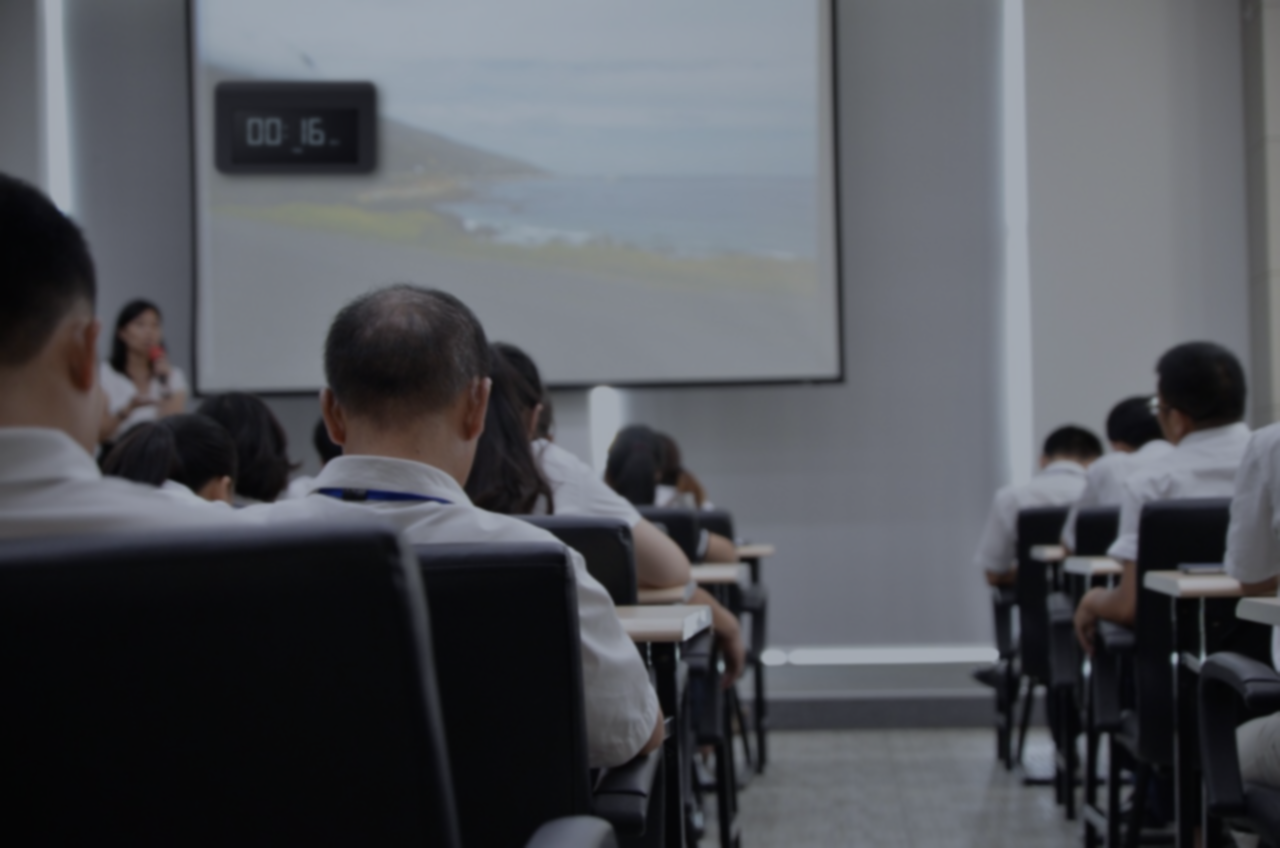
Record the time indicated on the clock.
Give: 0:16
